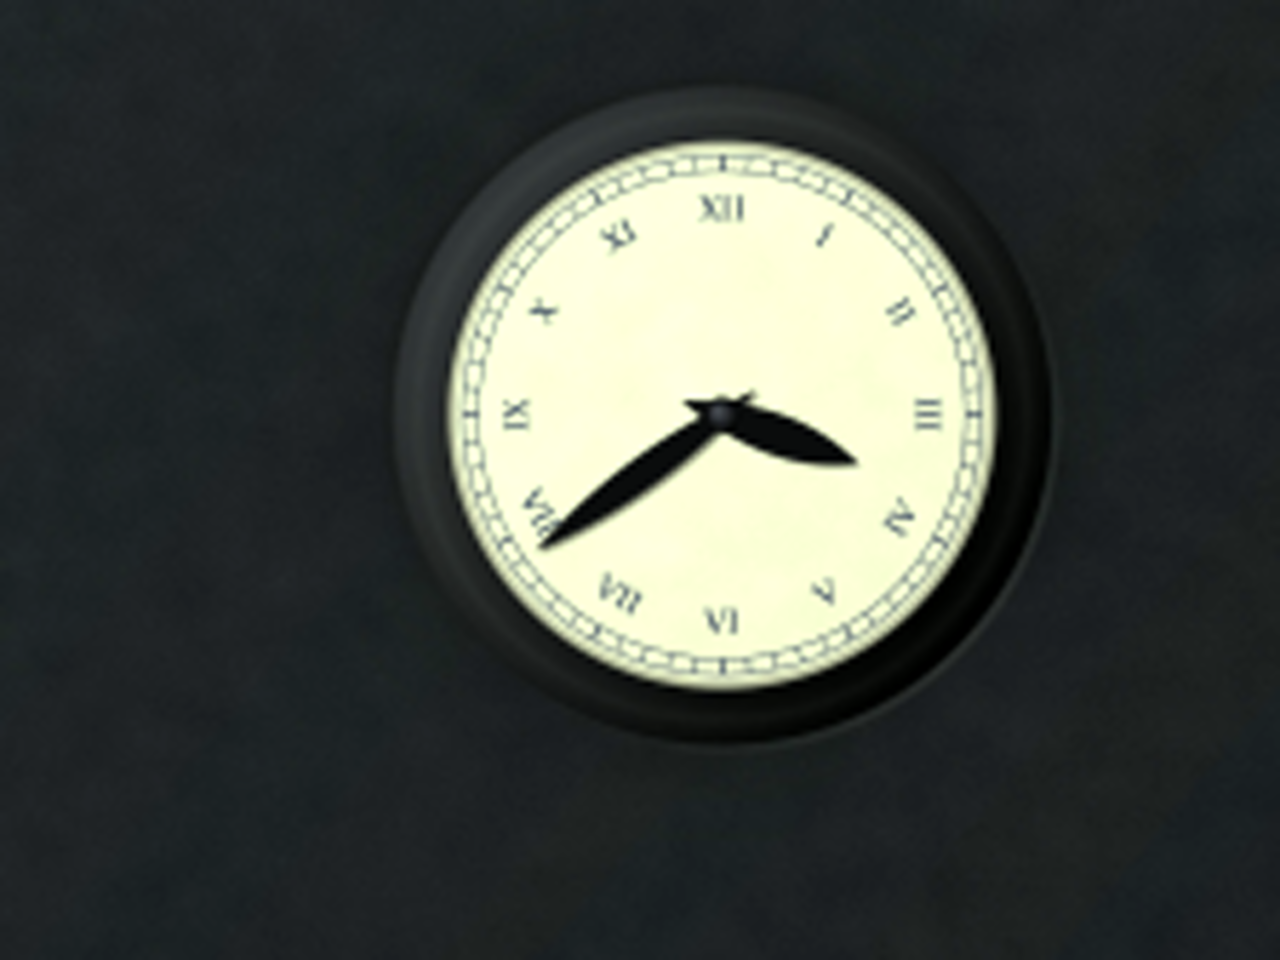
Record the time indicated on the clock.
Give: 3:39
